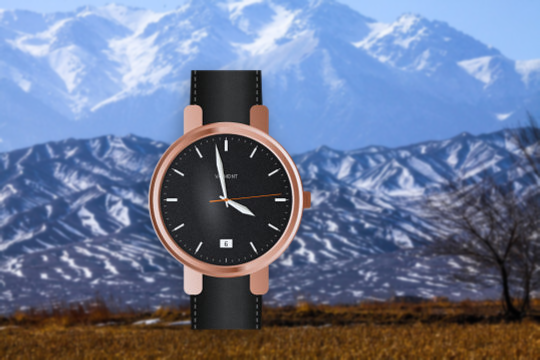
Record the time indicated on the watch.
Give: 3:58:14
